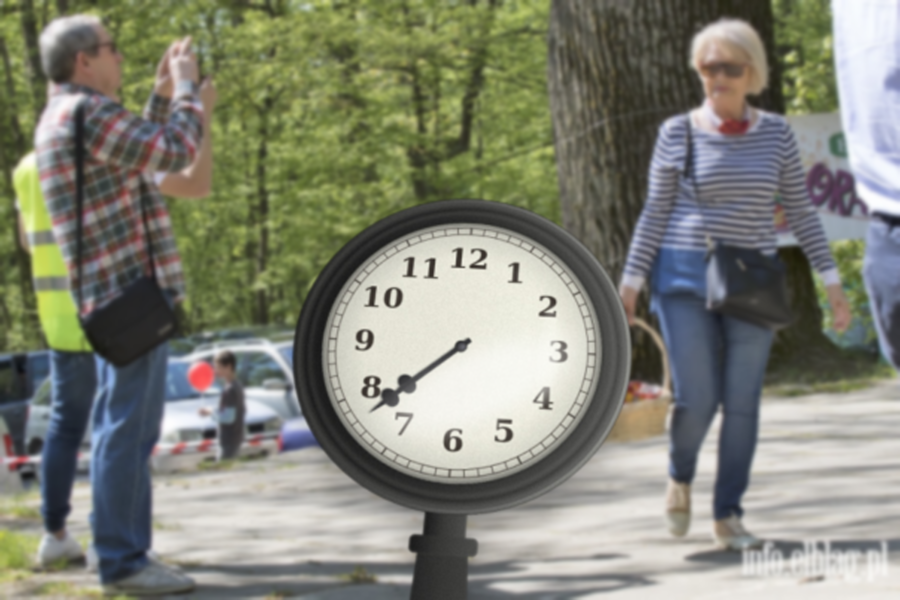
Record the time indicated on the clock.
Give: 7:38
